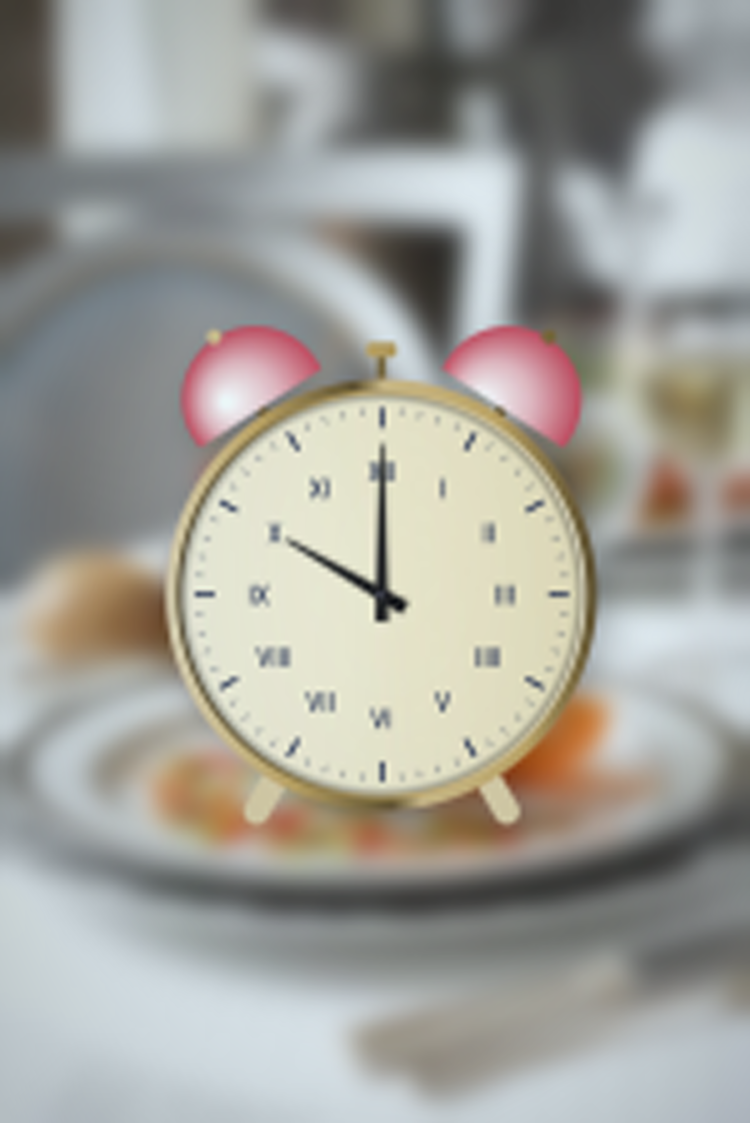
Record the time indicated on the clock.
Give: 10:00
